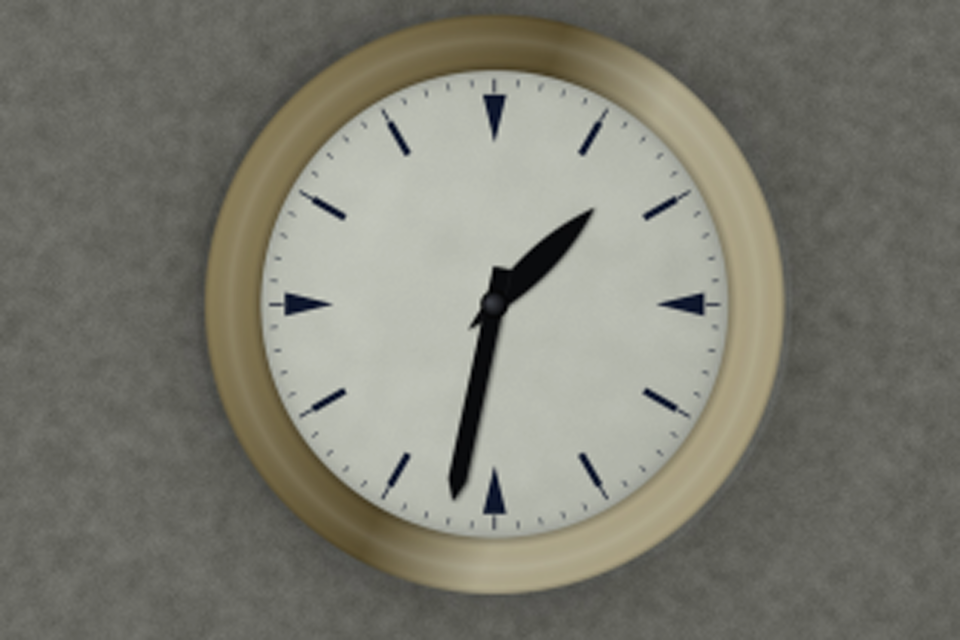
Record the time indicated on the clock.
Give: 1:32
